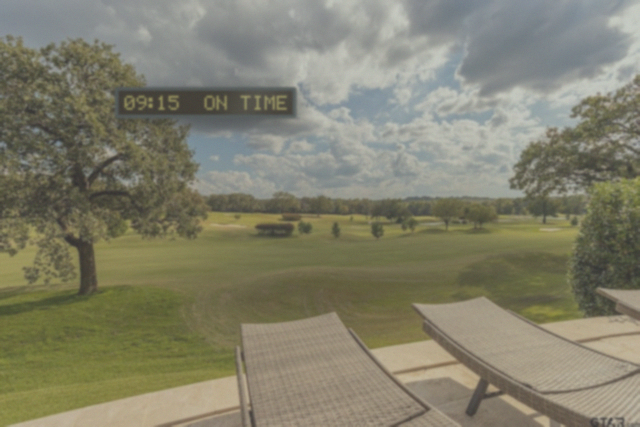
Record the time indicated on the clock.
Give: 9:15
